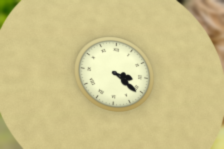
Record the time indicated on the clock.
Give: 3:21
